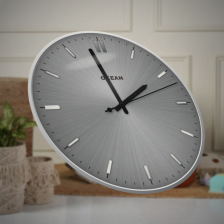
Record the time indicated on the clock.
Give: 1:58:12
